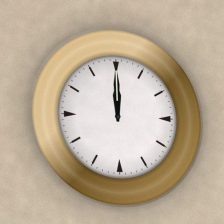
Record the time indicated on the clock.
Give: 12:00
